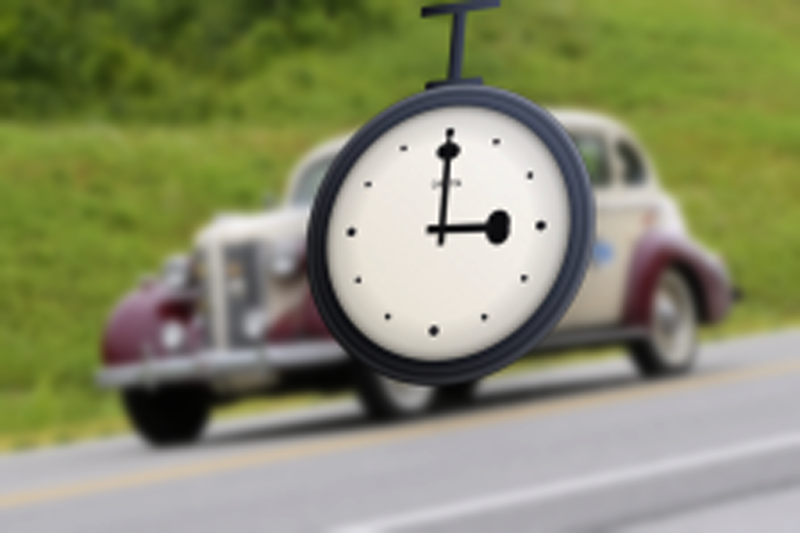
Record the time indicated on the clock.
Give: 3:00
